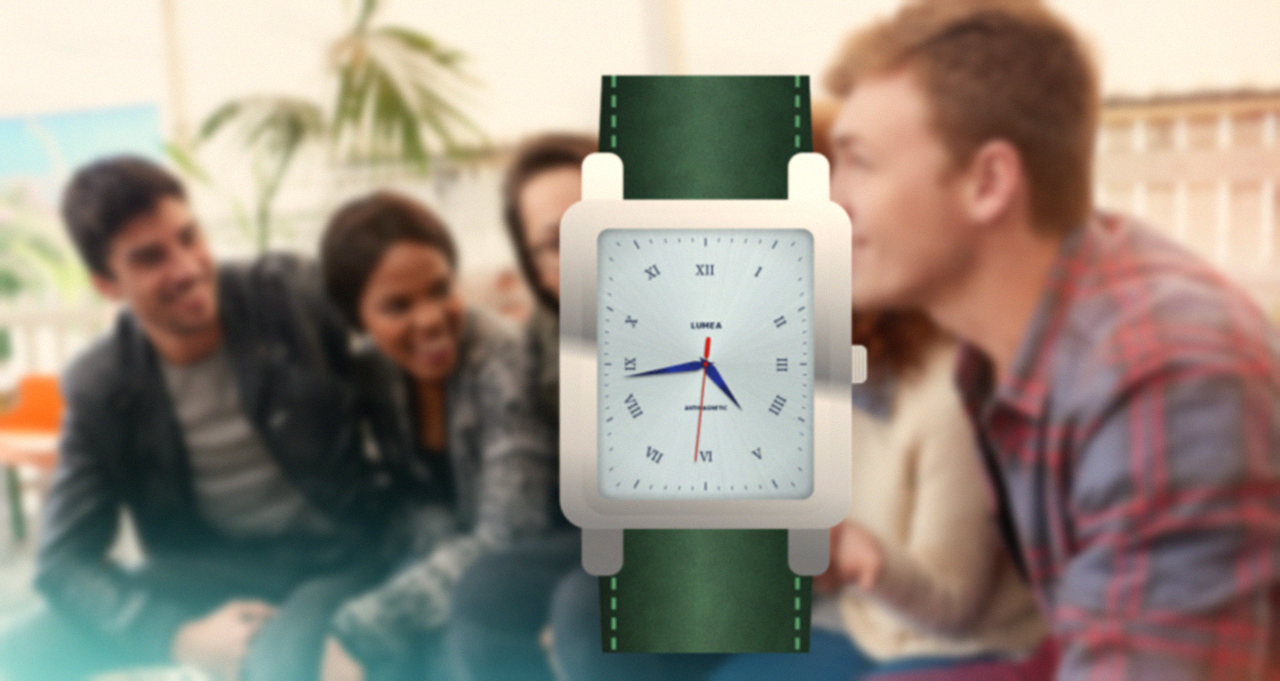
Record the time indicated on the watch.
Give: 4:43:31
